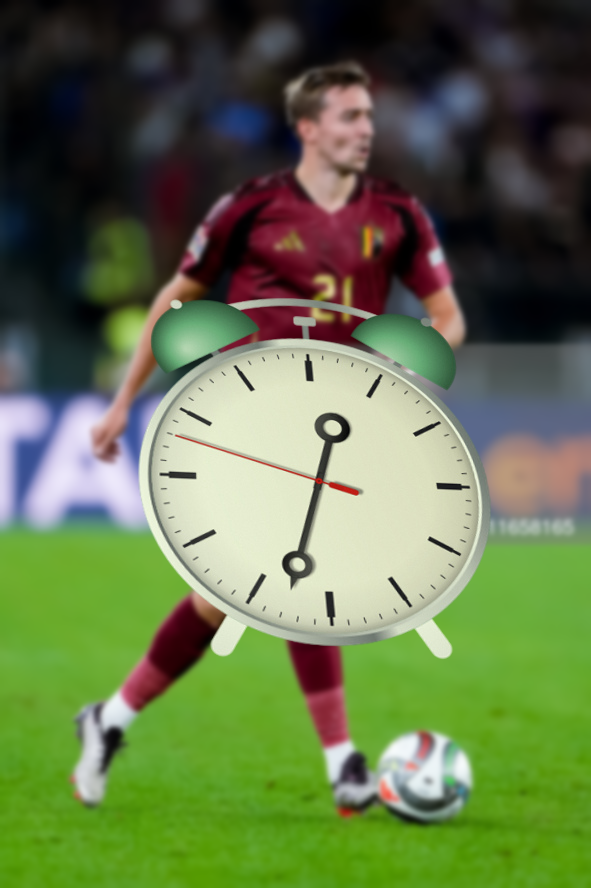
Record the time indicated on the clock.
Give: 12:32:48
